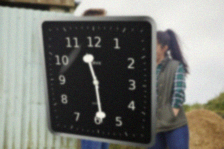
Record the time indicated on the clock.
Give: 11:29
